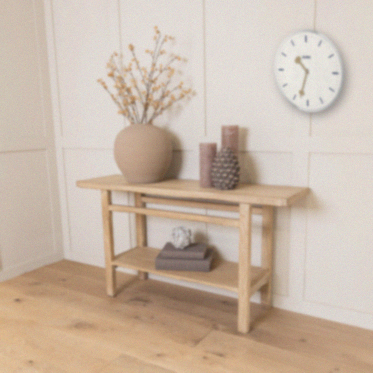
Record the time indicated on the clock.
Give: 10:33
